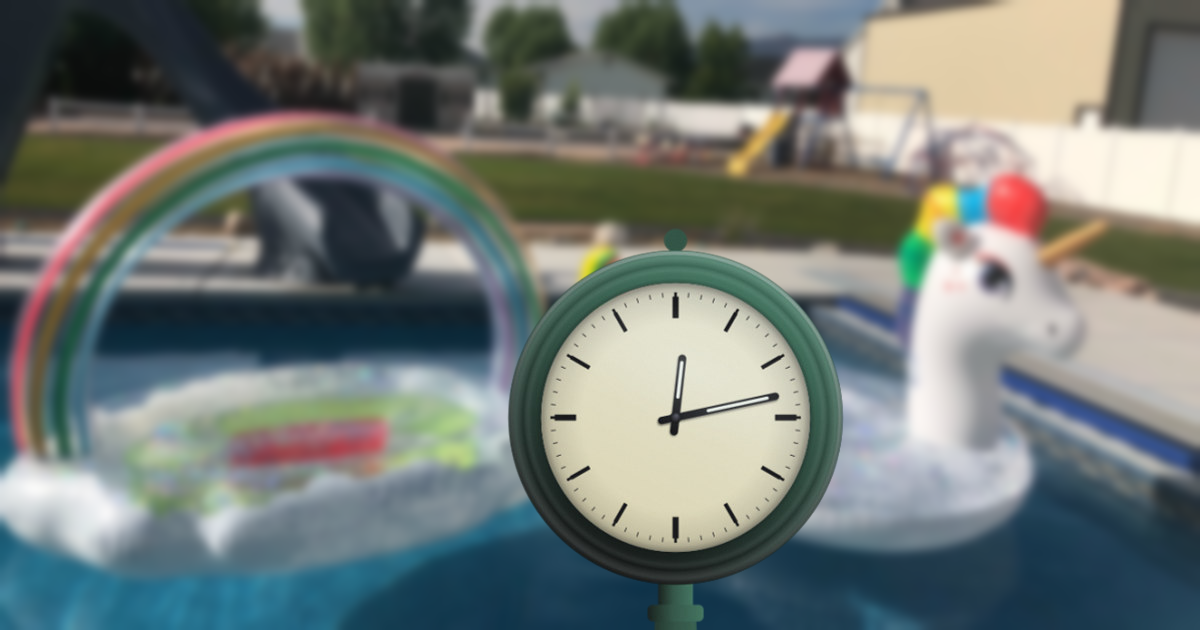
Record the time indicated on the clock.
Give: 12:13
